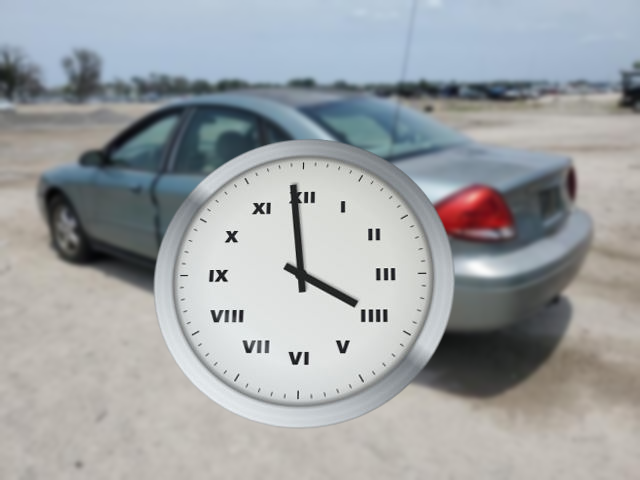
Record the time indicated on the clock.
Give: 3:59
